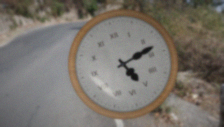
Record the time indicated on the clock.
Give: 5:13
